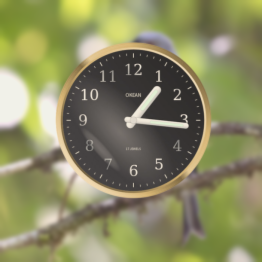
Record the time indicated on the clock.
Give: 1:16
